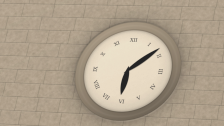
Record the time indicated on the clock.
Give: 6:08
